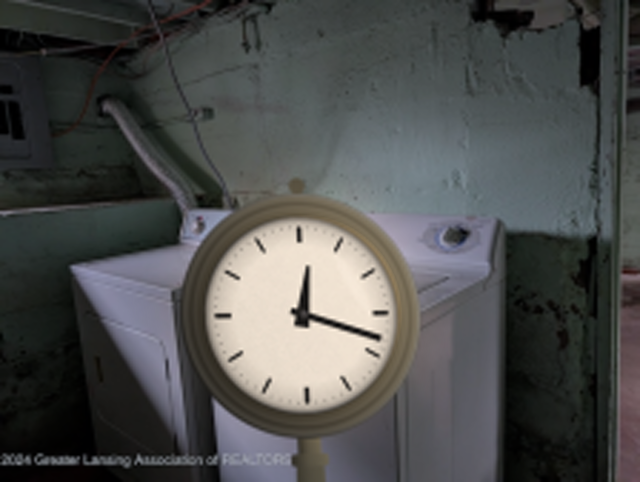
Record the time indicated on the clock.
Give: 12:18
